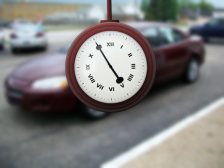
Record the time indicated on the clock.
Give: 4:55
